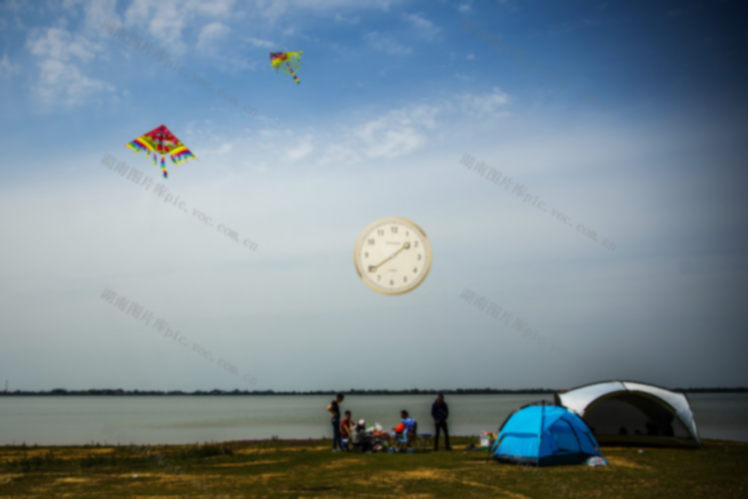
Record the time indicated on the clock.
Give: 1:39
